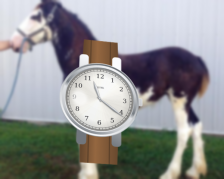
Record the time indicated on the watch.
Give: 11:21
